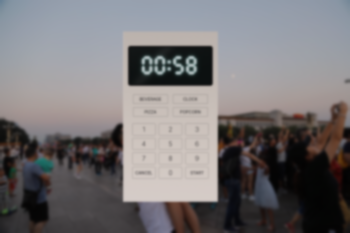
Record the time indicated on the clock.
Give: 0:58
